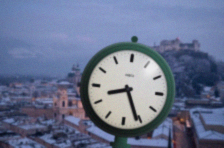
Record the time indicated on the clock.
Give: 8:26
